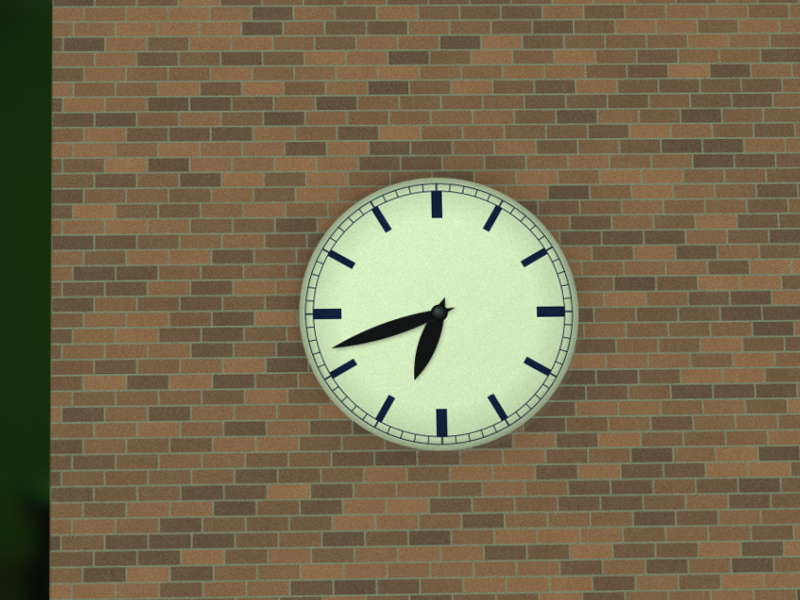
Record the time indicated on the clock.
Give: 6:42
